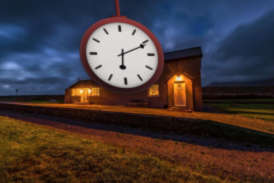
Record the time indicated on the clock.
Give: 6:11
